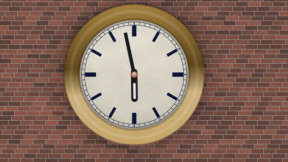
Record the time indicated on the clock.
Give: 5:58
